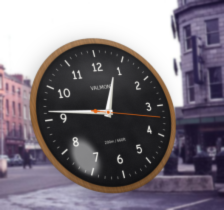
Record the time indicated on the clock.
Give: 12:46:17
